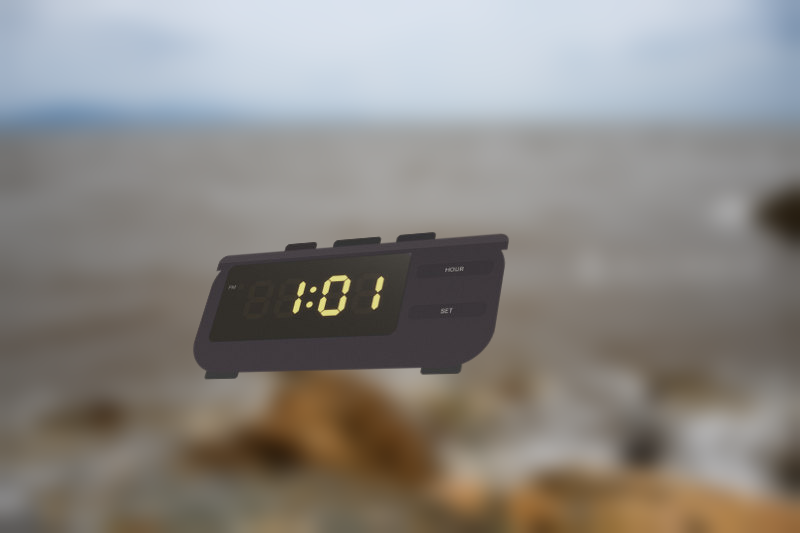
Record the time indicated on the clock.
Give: 1:01
